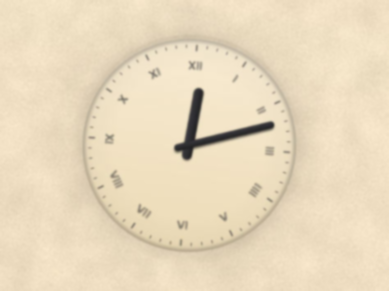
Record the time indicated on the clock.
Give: 12:12
